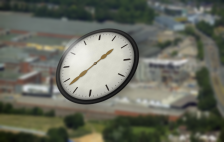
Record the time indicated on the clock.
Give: 1:38
